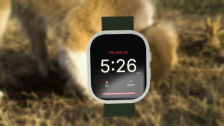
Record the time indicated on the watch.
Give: 5:26
